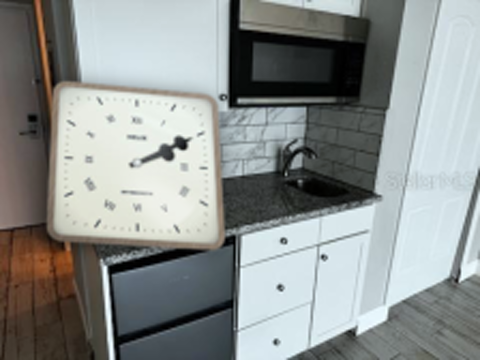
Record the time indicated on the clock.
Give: 2:10
